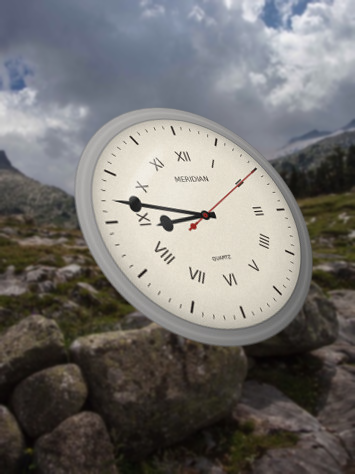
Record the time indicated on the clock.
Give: 8:47:10
